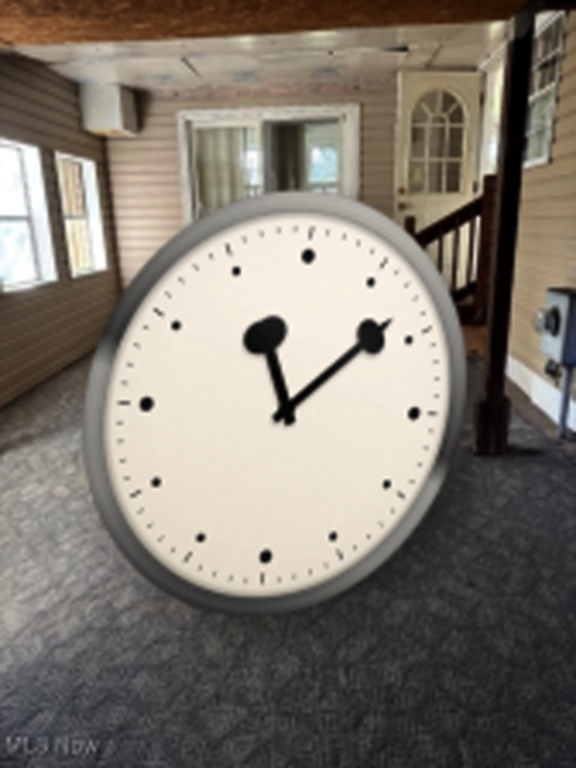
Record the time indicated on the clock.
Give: 11:08
